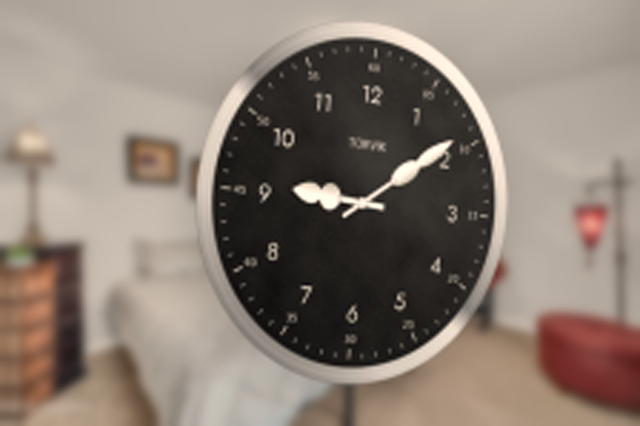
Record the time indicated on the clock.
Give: 9:09
